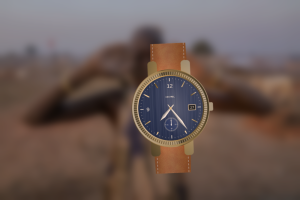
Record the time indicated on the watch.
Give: 7:24
